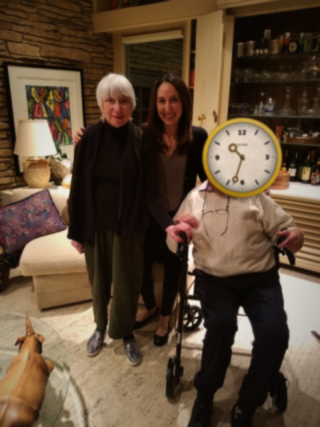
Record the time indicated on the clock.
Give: 10:33
